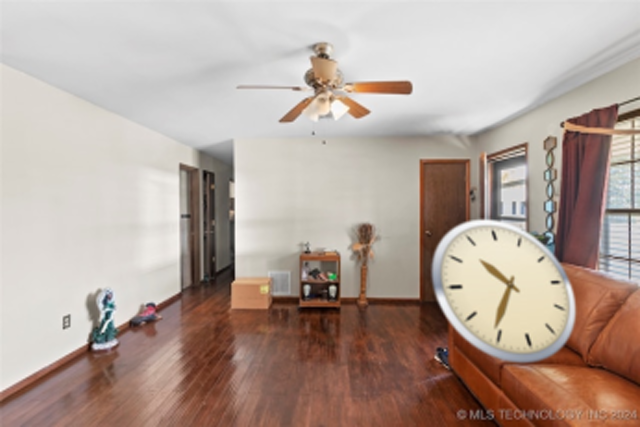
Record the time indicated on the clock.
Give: 10:36
